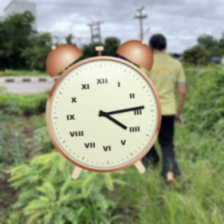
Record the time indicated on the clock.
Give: 4:14
